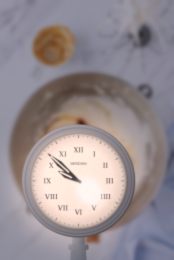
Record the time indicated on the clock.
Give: 9:52
